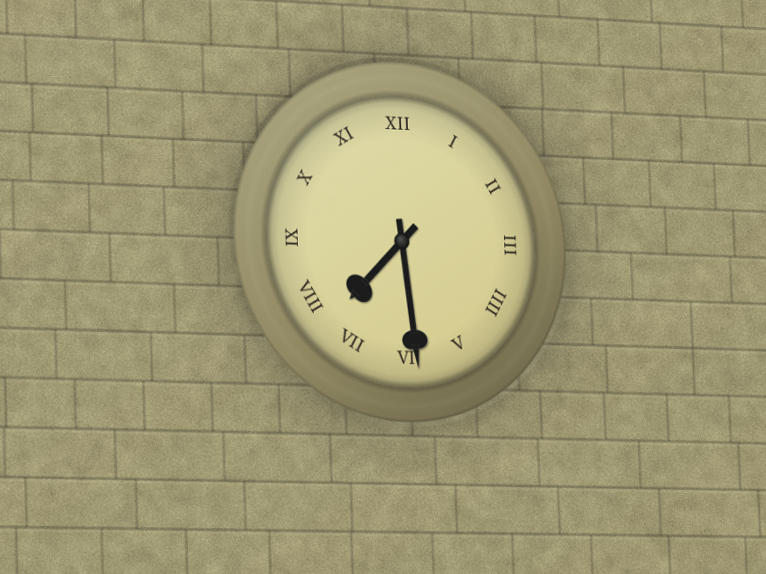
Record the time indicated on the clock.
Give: 7:29
